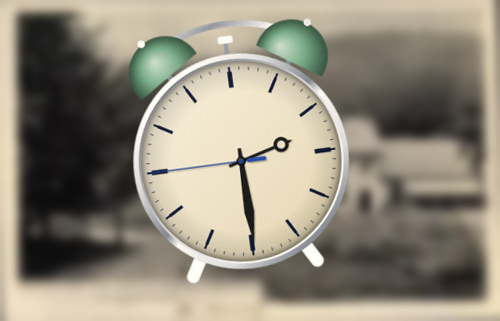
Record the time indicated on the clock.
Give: 2:29:45
